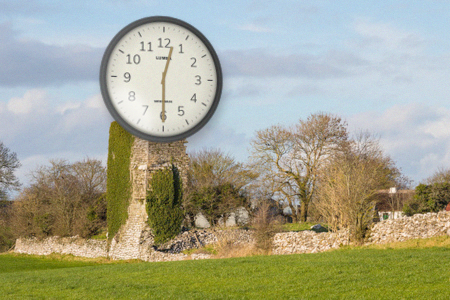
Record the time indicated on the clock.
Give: 12:30
